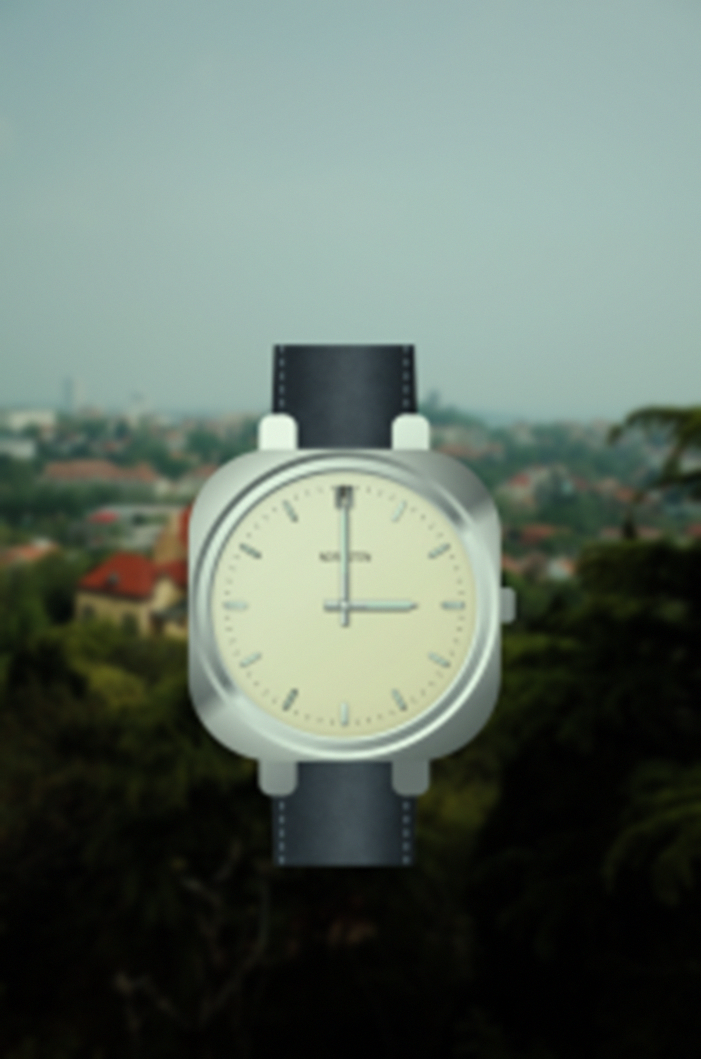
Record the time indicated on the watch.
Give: 3:00
